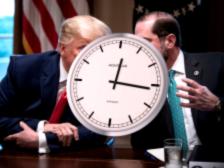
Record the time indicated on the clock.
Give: 12:16
